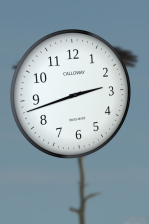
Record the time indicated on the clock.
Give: 2:43
